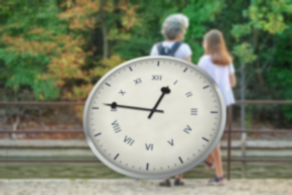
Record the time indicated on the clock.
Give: 12:46
